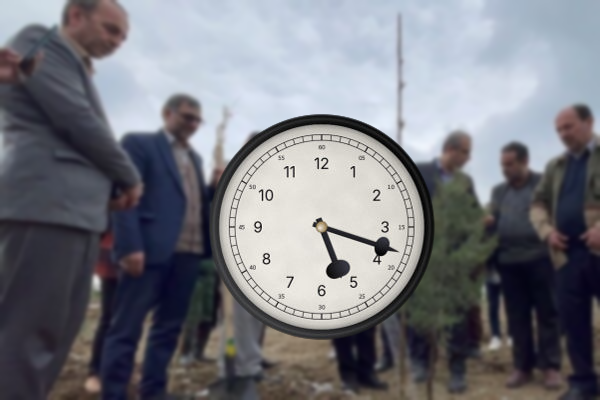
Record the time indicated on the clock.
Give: 5:18
